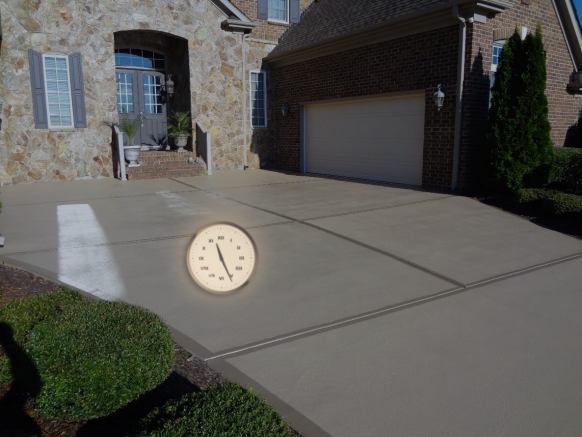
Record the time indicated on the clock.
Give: 11:26
